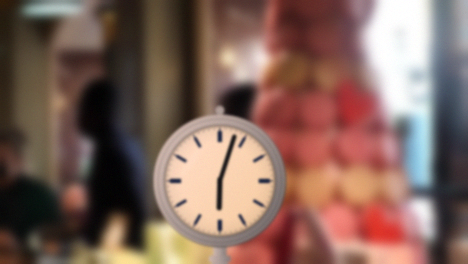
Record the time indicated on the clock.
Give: 6:03
